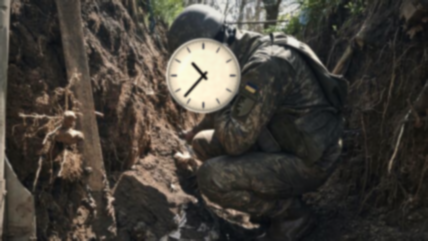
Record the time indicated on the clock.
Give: 10:37
